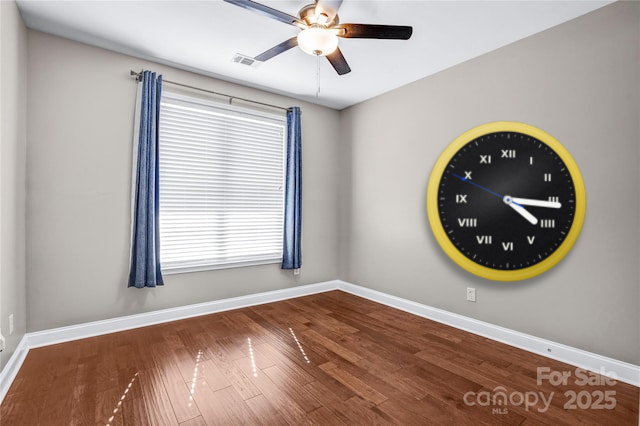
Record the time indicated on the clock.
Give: 4:15:49
